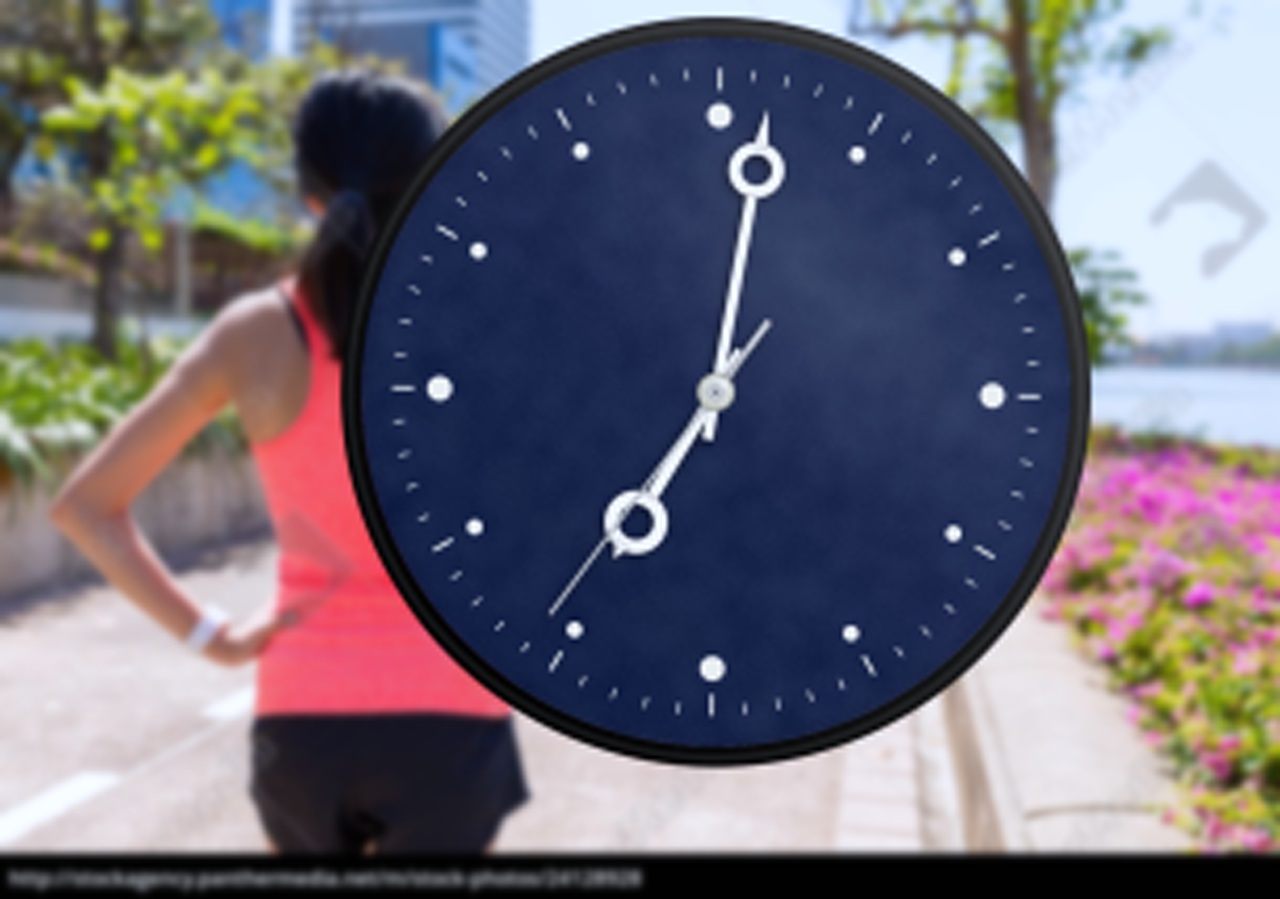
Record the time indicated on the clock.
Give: 7:01:36
